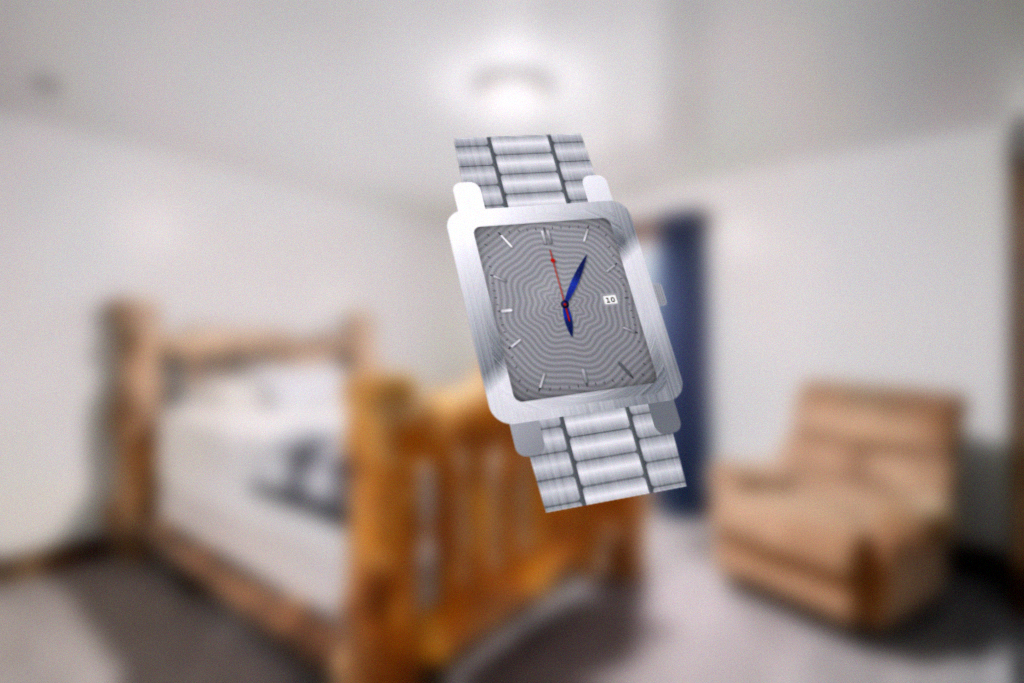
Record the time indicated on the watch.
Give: 6:06:00
